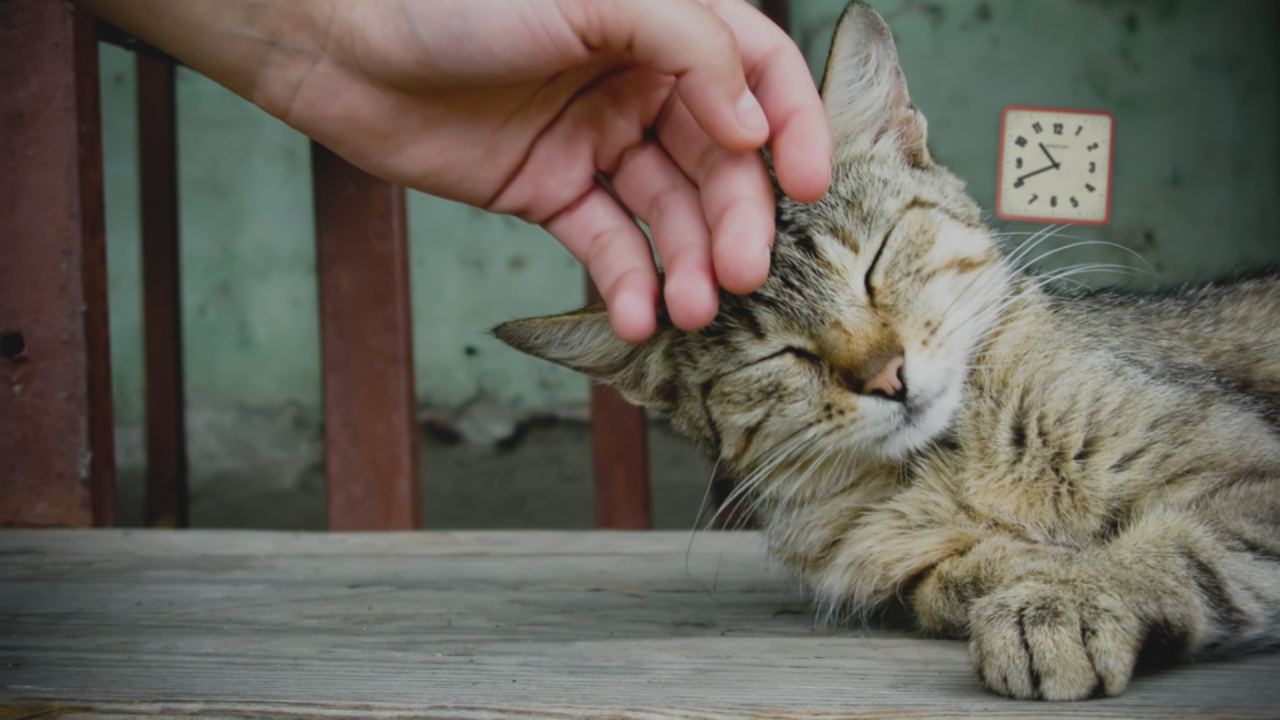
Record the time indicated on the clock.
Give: 10:41
